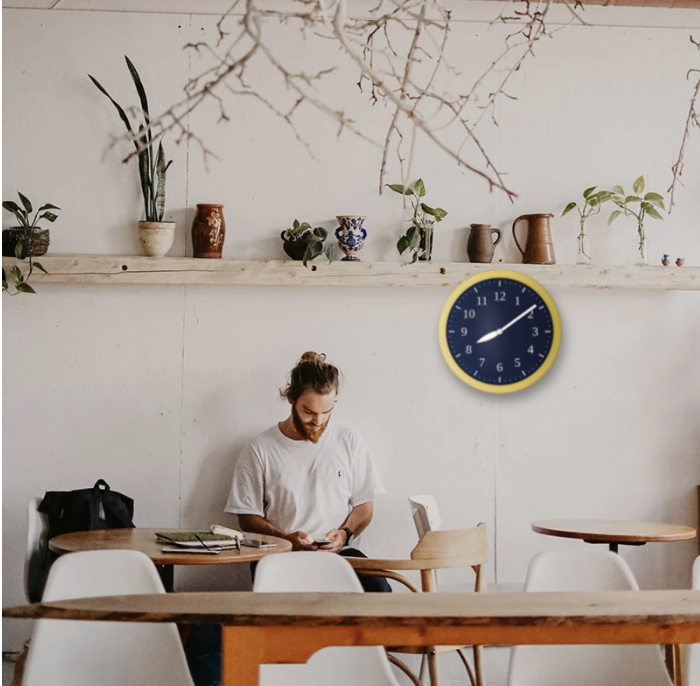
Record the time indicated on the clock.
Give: 8:09
